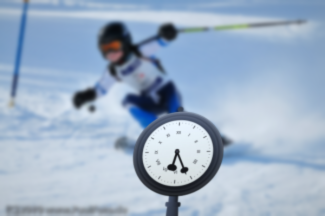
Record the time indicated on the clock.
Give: 6:26
